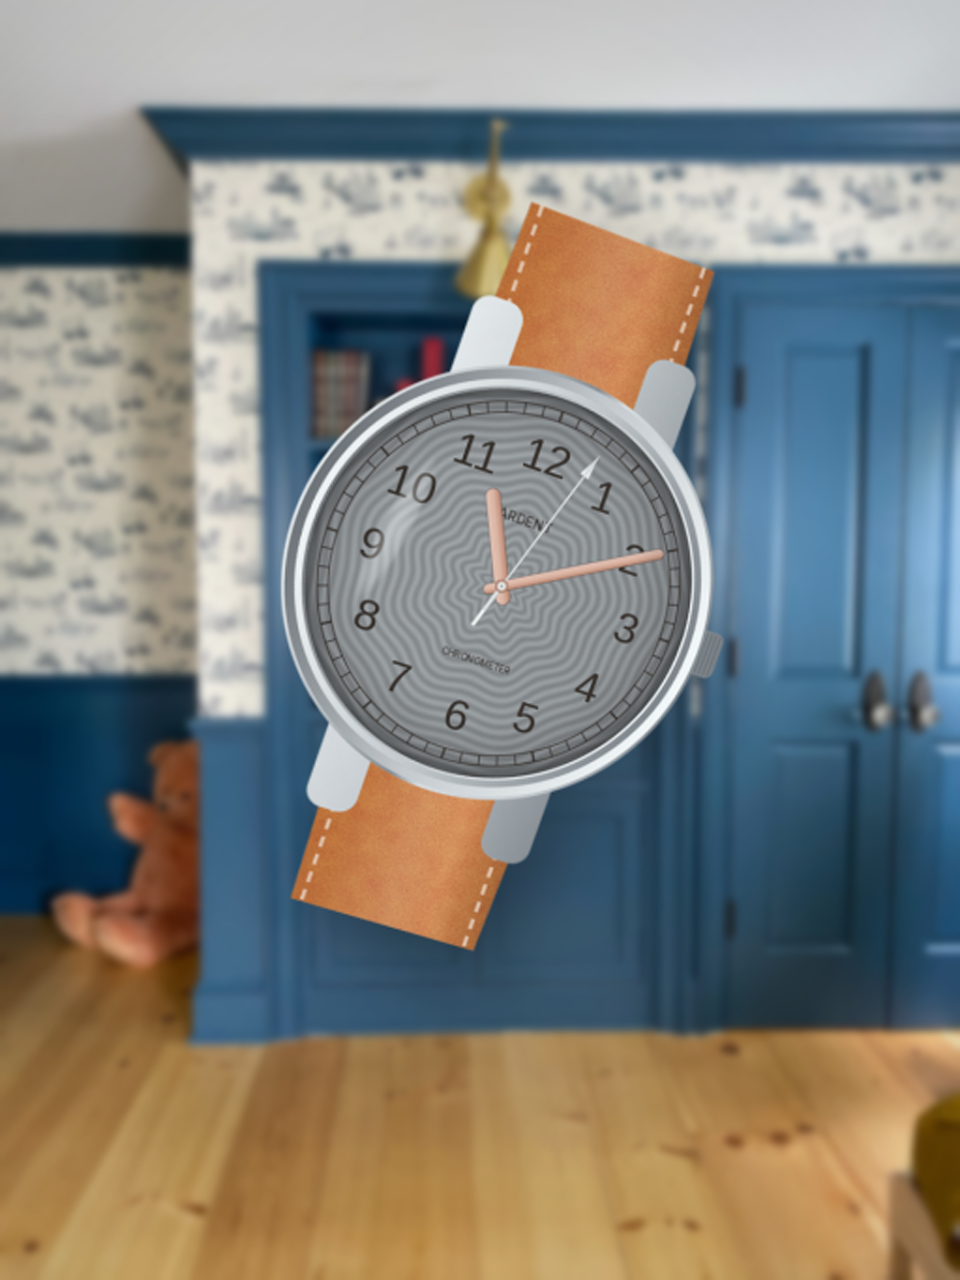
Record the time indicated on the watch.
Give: 11:10:03
